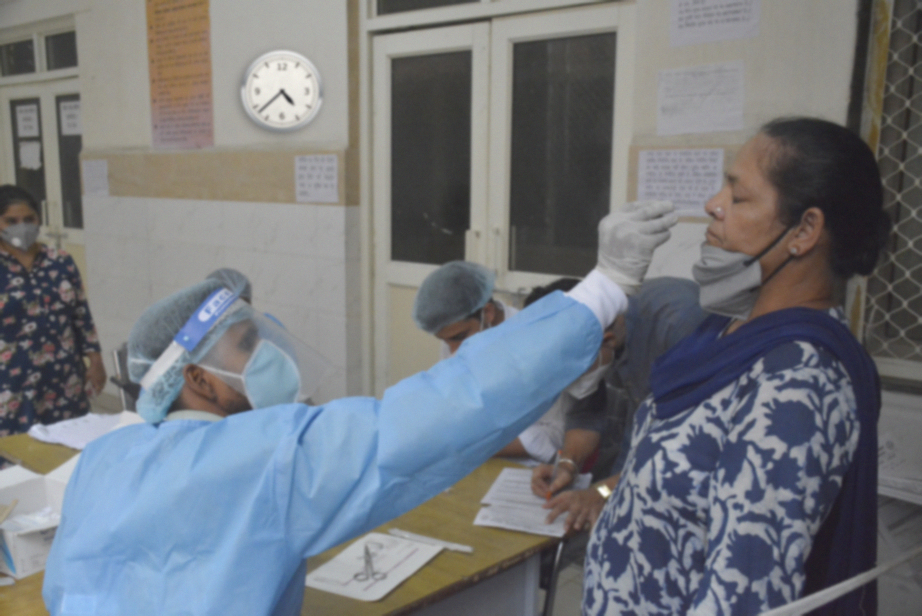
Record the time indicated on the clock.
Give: 4:38
